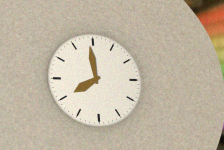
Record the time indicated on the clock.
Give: 7:59
